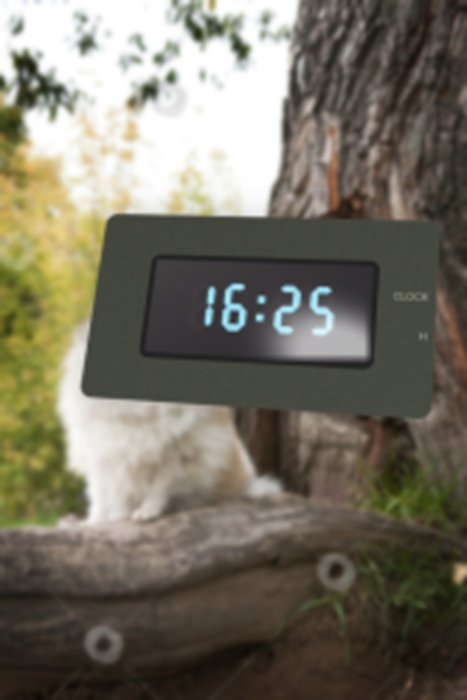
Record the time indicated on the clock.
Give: 16:25
